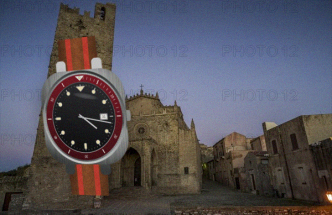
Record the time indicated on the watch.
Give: 4:17
